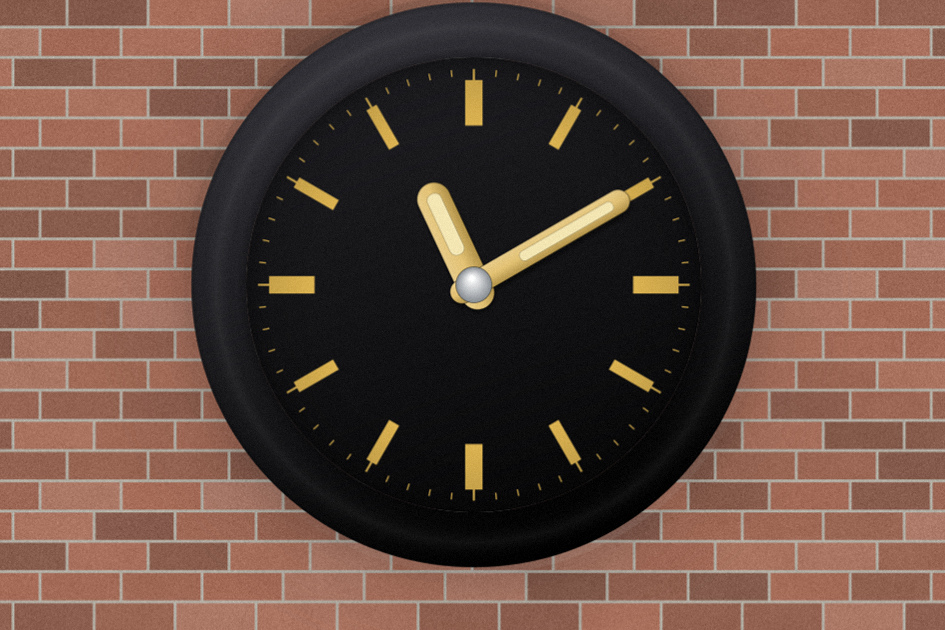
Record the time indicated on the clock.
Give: 11:10
